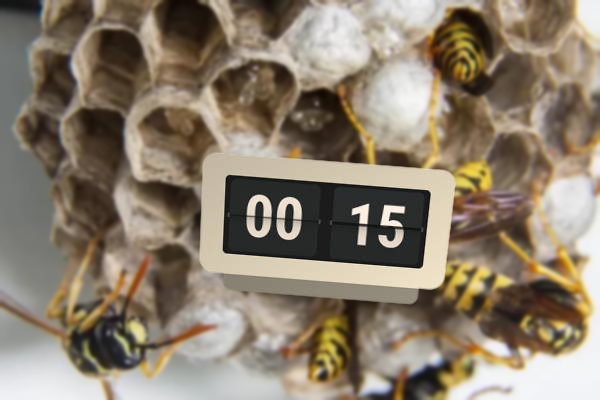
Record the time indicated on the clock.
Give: 0:15
